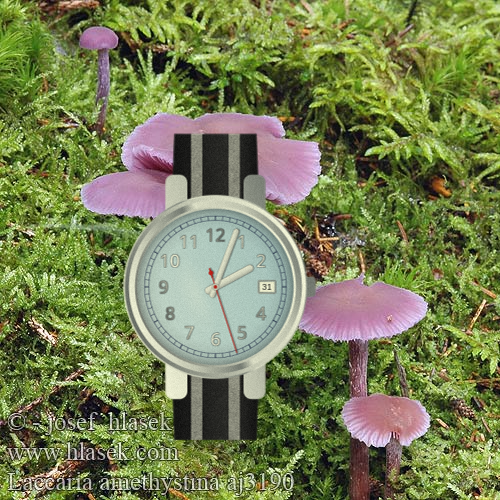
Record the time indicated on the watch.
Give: 2:03:27
